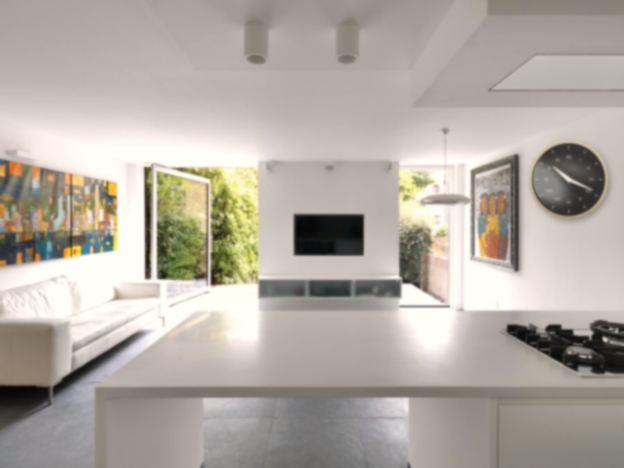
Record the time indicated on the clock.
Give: 10:19
